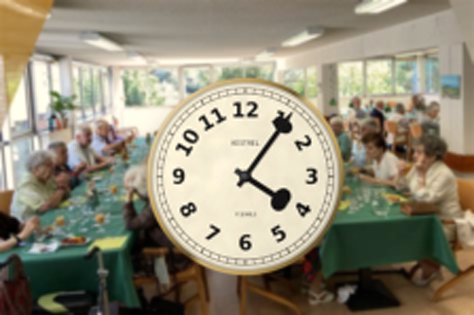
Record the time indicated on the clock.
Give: 4:06
